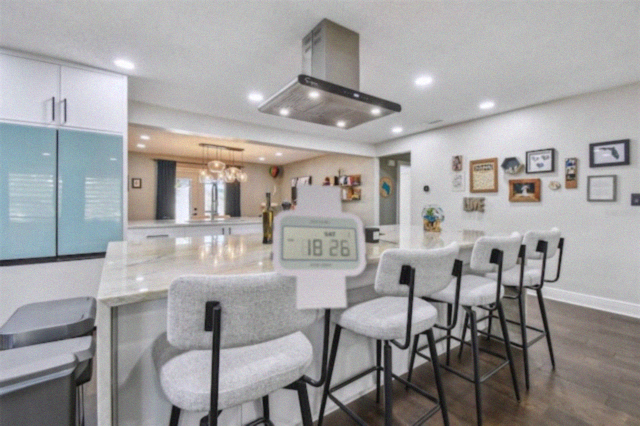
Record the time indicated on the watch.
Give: 18:26
